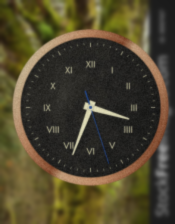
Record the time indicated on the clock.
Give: 3:33:27
